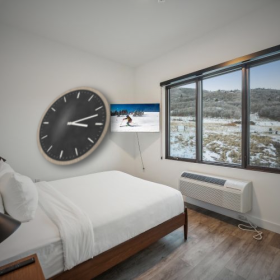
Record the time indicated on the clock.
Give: 3:12
